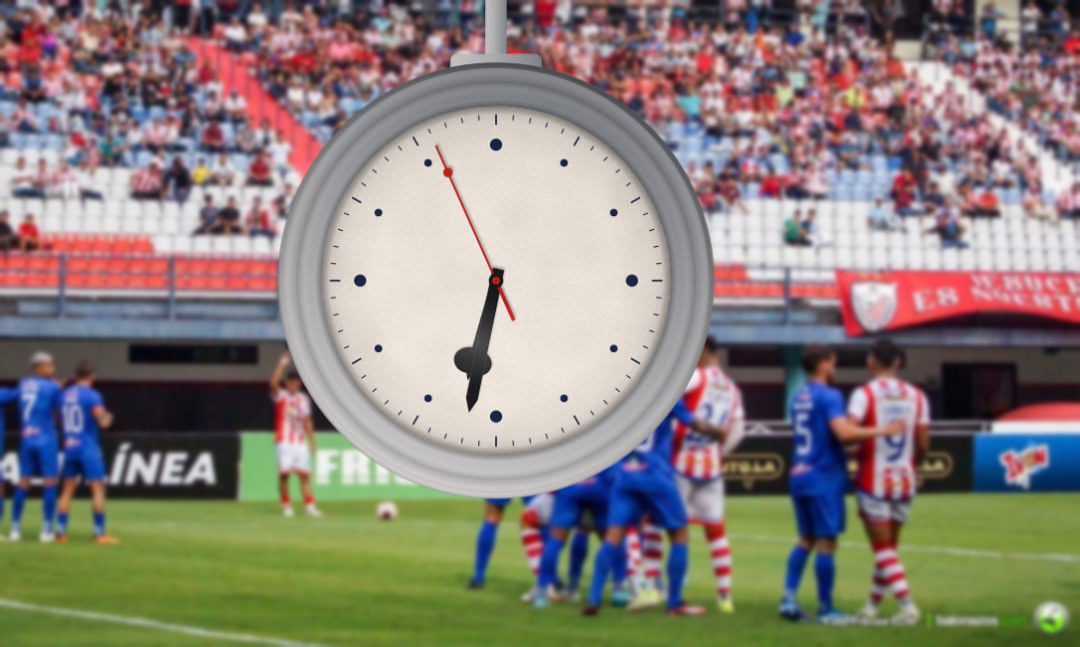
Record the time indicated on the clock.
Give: 6:31:56
